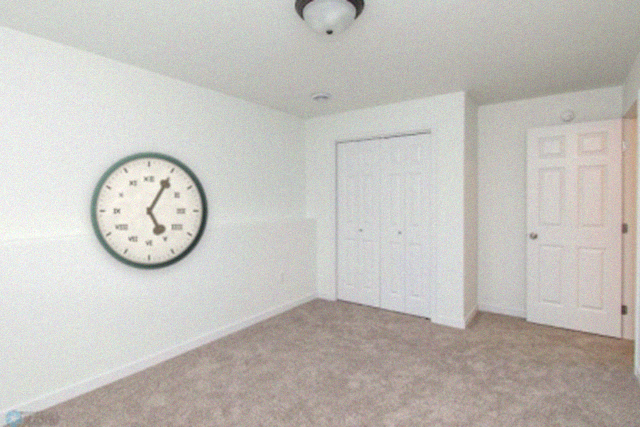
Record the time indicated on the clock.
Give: 5:05
